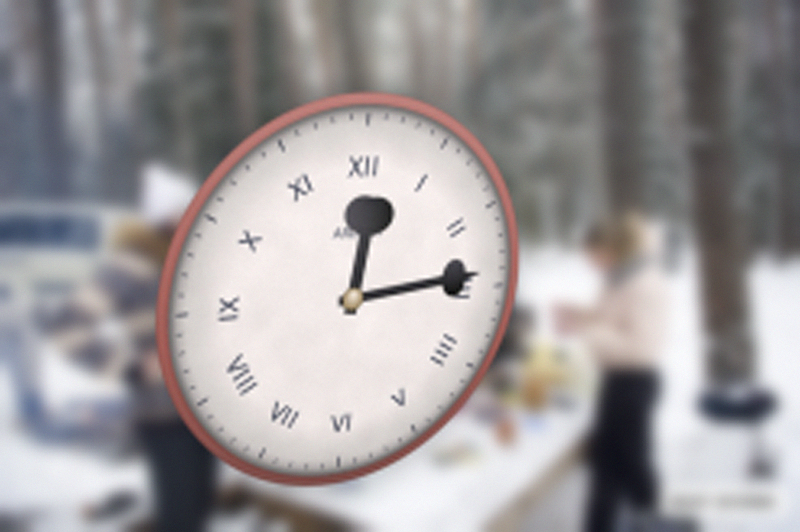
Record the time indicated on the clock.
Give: 12:14
